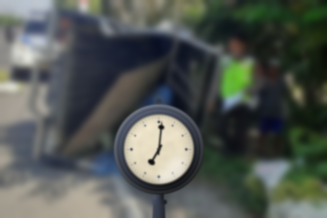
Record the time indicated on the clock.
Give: 7:01
